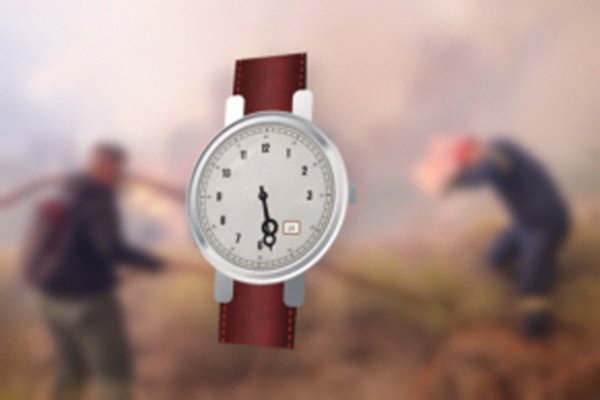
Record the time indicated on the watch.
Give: 5:28
